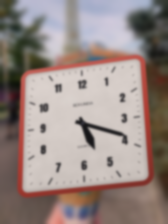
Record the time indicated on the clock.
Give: 5:19
